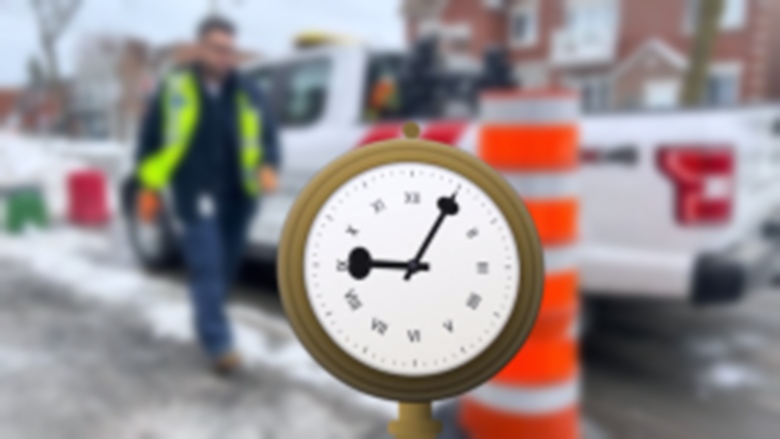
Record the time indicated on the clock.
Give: 9:05
